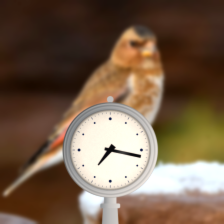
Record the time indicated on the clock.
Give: 7:17
